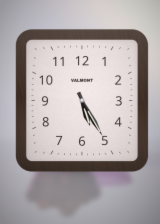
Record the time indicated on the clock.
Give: 5:25
